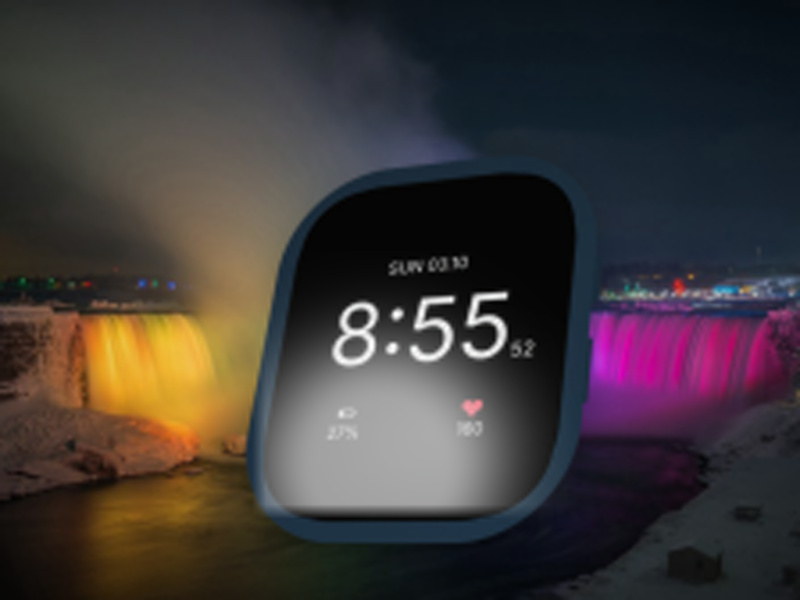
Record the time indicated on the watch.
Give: 8:55
